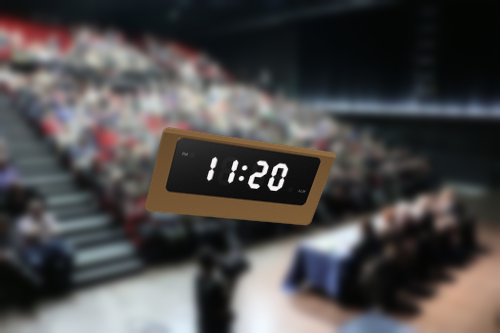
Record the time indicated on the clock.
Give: 11:20
